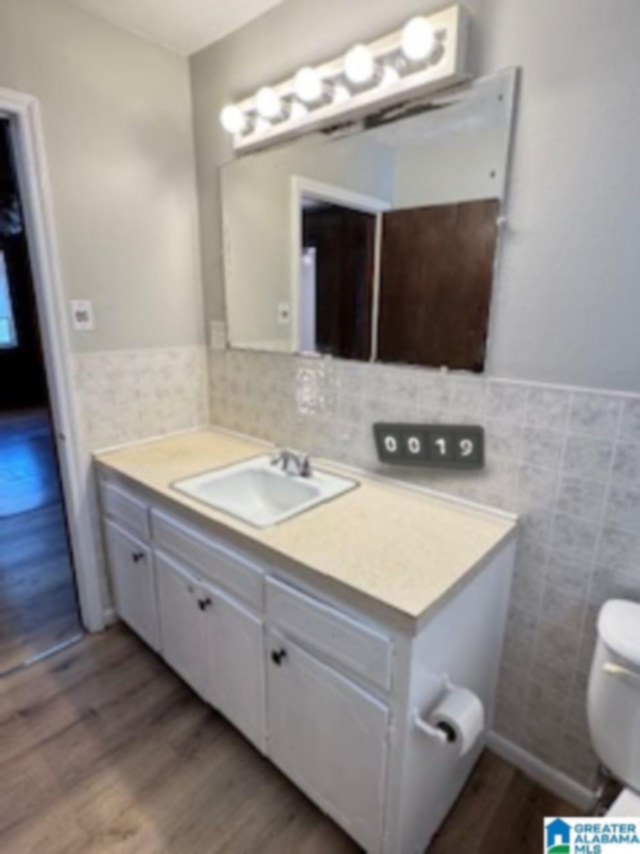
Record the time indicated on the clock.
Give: 0:19
